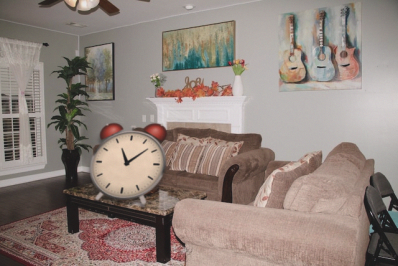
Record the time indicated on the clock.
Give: 11:08
